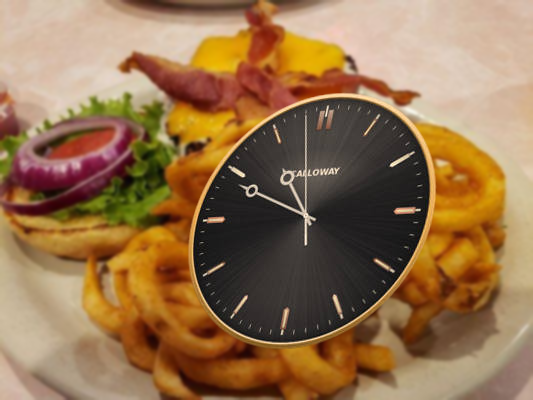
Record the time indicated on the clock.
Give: 10:48:58
